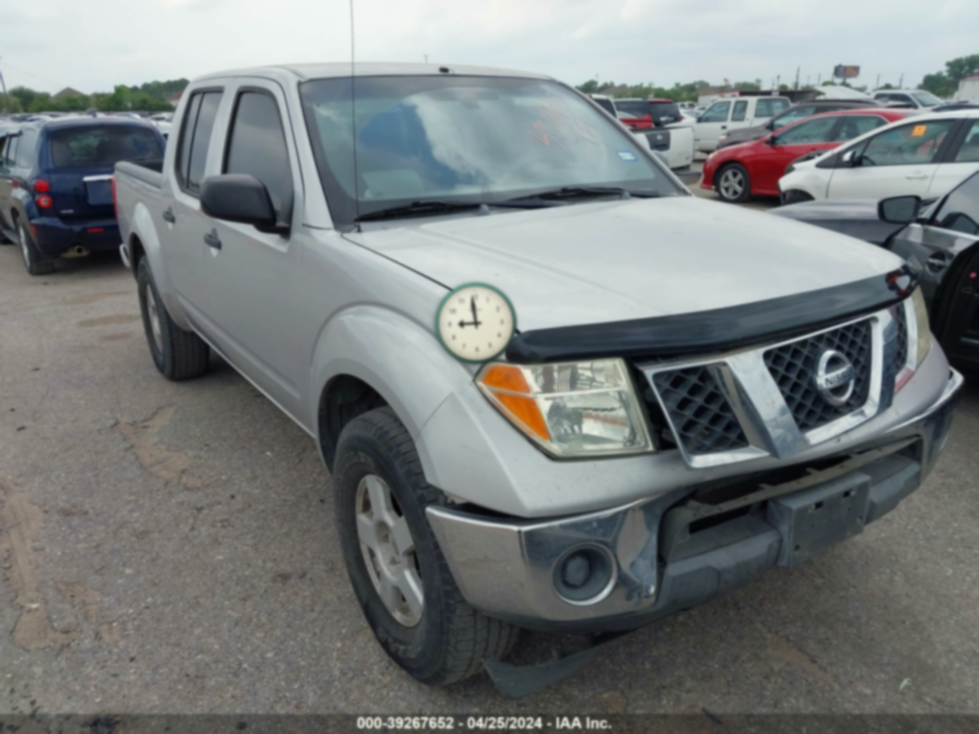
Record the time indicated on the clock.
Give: 8:59
